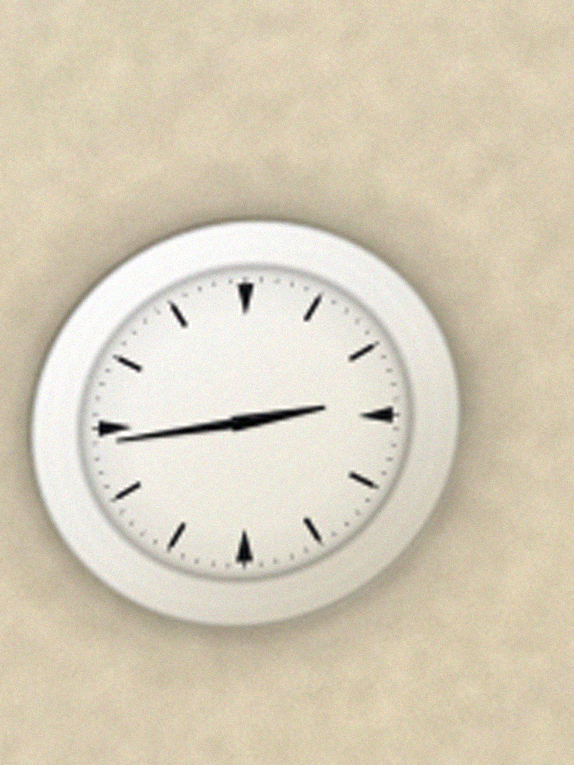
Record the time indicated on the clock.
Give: 2:44
